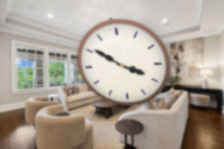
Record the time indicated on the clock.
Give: 3:51
